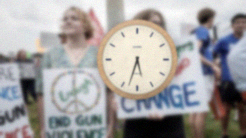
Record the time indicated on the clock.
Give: 5:33
